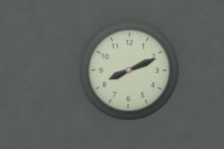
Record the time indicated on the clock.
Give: 8:11
